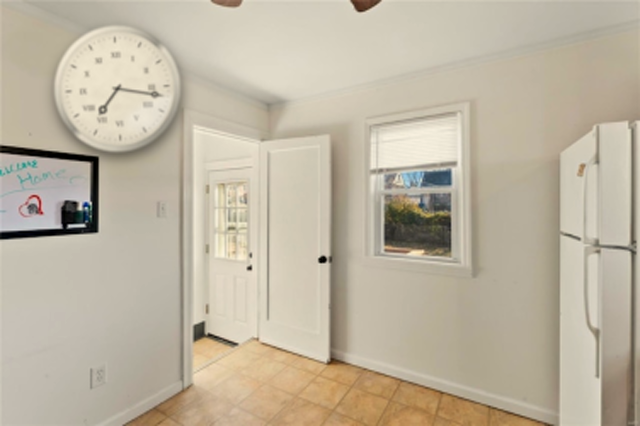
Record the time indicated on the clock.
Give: 7:17
